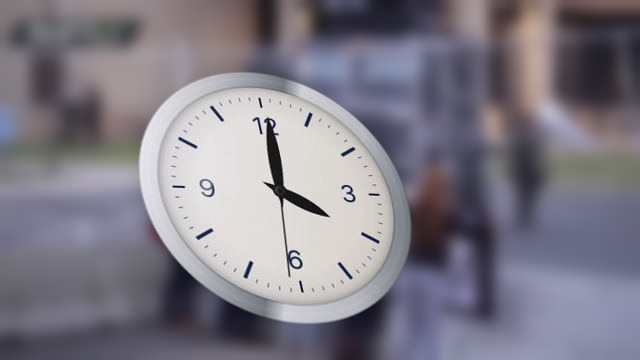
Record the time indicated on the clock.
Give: 4:00:31
